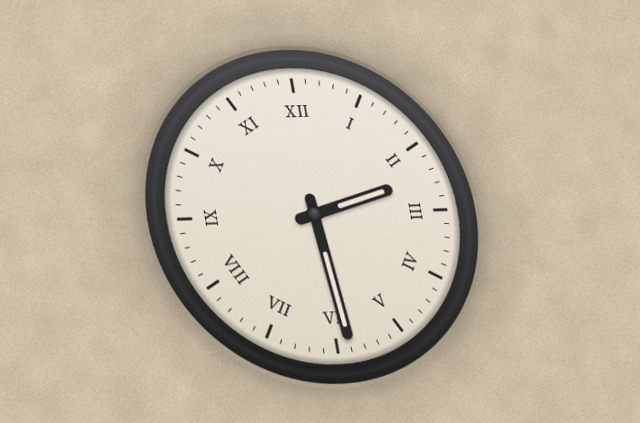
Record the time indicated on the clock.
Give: 2:29
